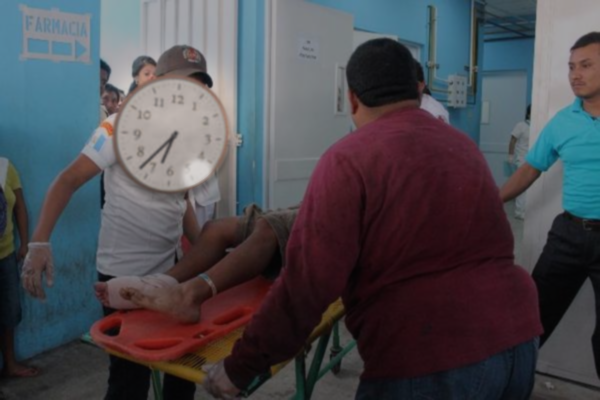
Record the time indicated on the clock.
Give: 6:37
